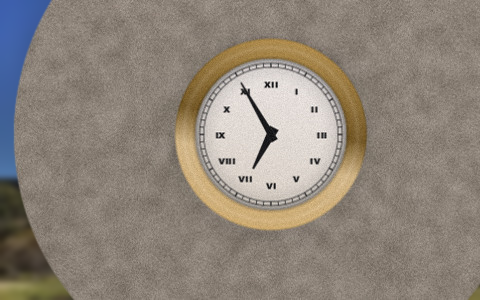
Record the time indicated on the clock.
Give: 6:55
